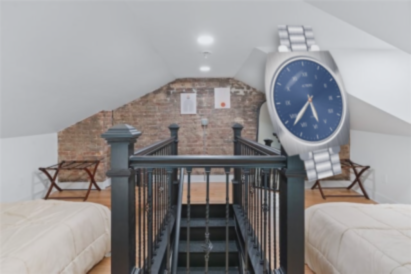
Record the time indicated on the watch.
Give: 5:38
